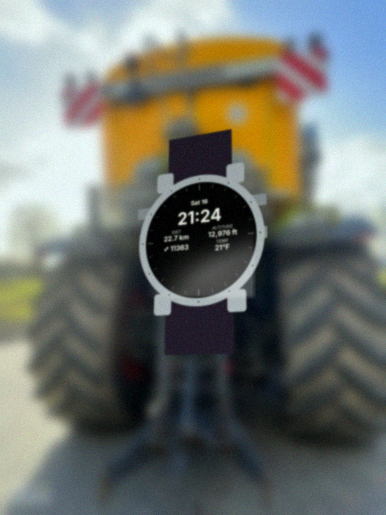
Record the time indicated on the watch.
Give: 21:24
